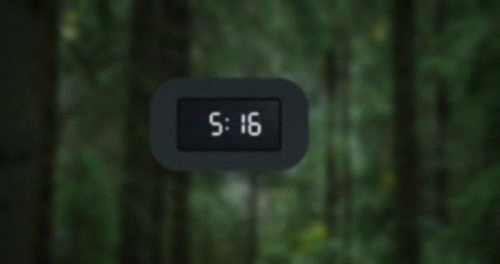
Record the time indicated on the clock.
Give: 5:16
